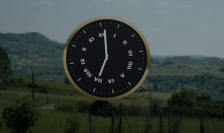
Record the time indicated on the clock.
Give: 7:01
